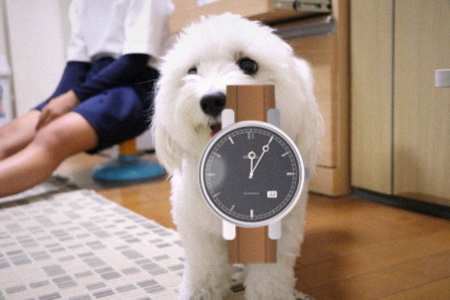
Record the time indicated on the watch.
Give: 12:05
